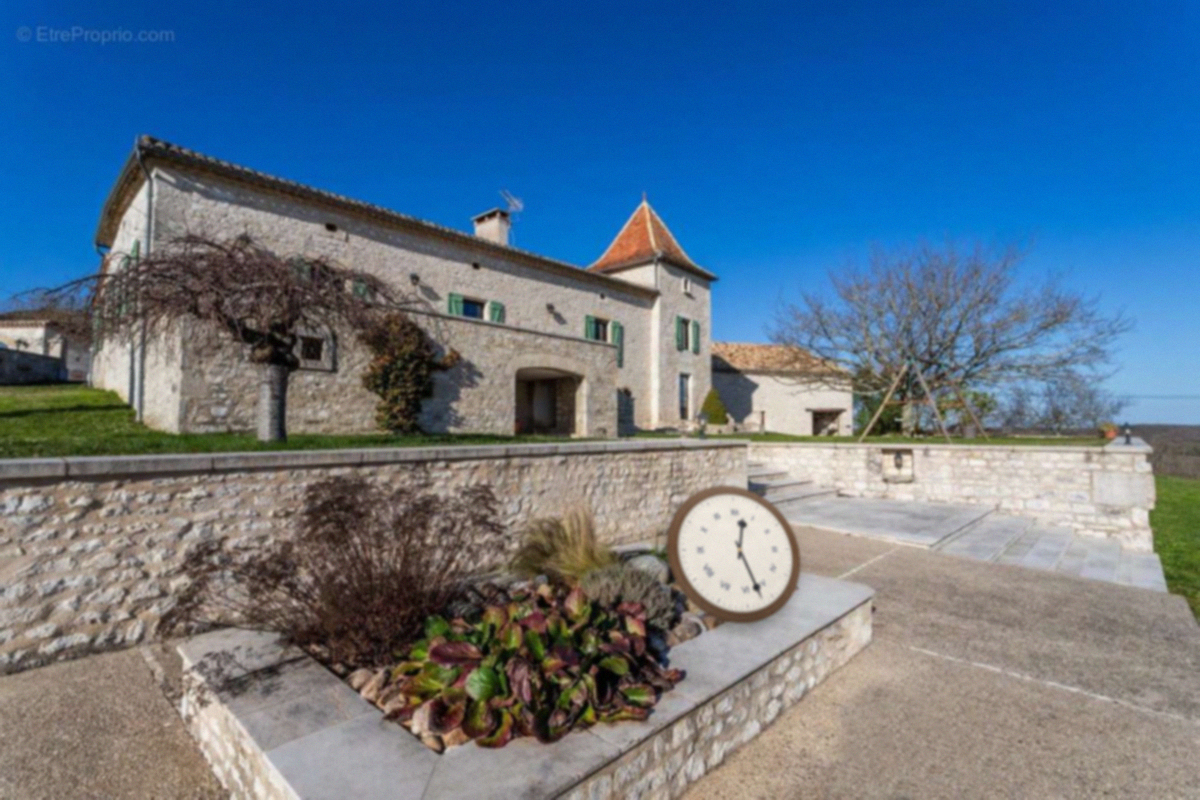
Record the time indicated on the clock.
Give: 12:27
